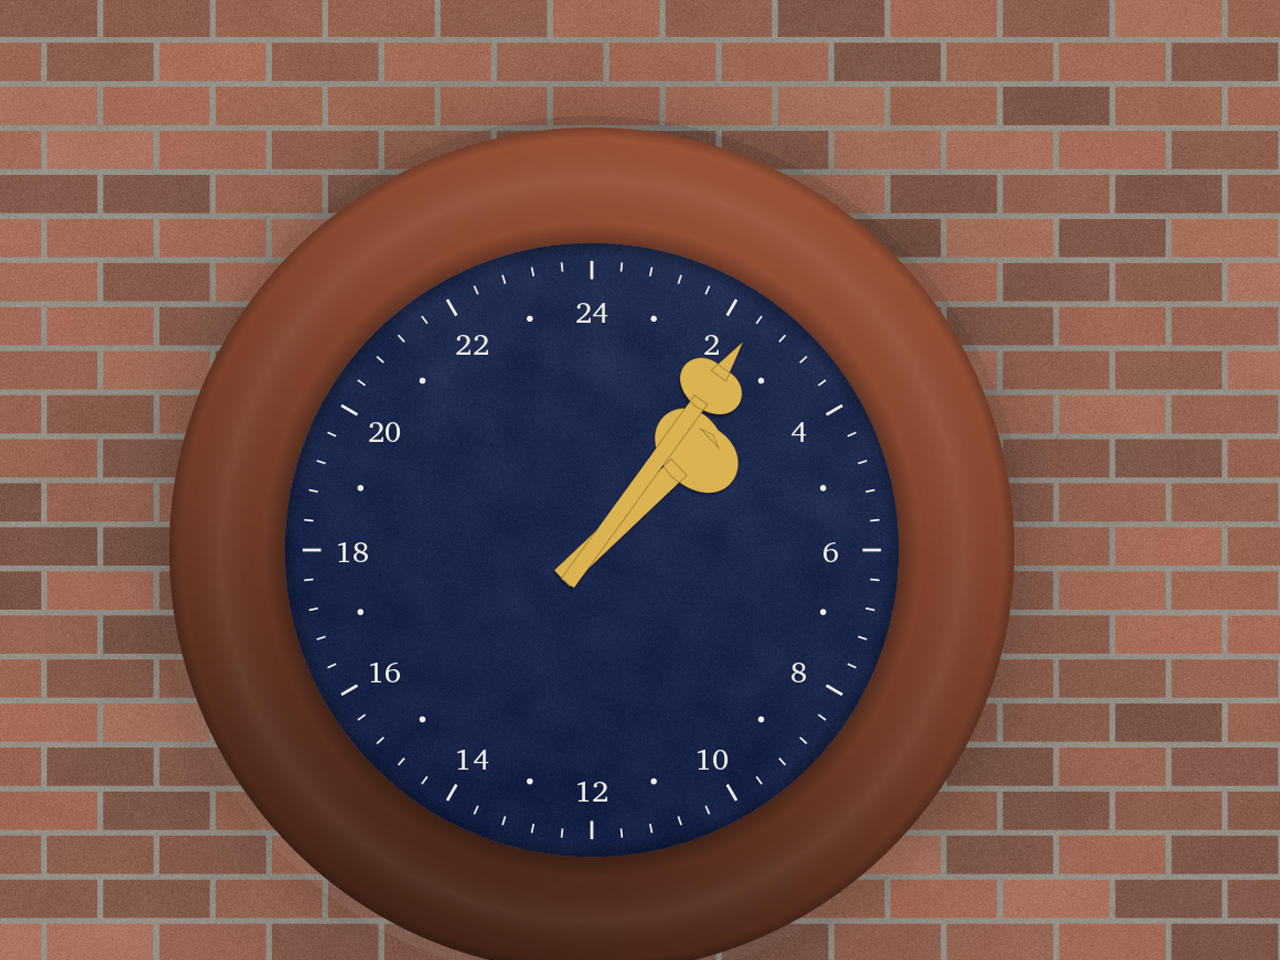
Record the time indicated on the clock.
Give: 3:06
